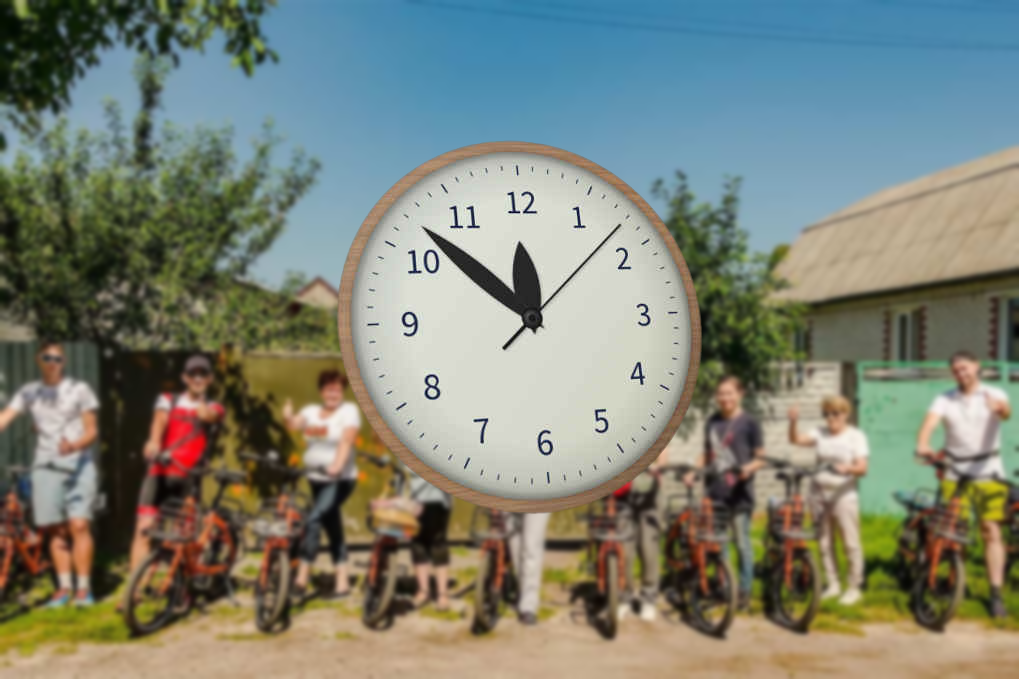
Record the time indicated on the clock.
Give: 11:52:08
